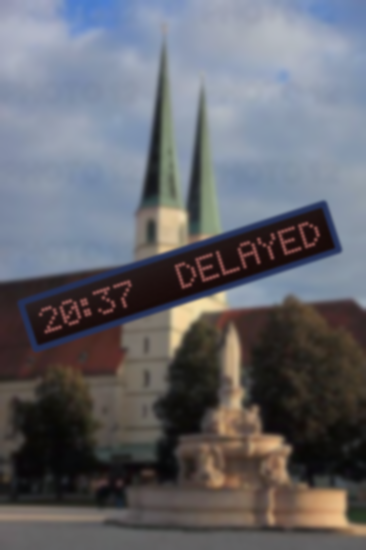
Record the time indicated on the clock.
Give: 20:37
